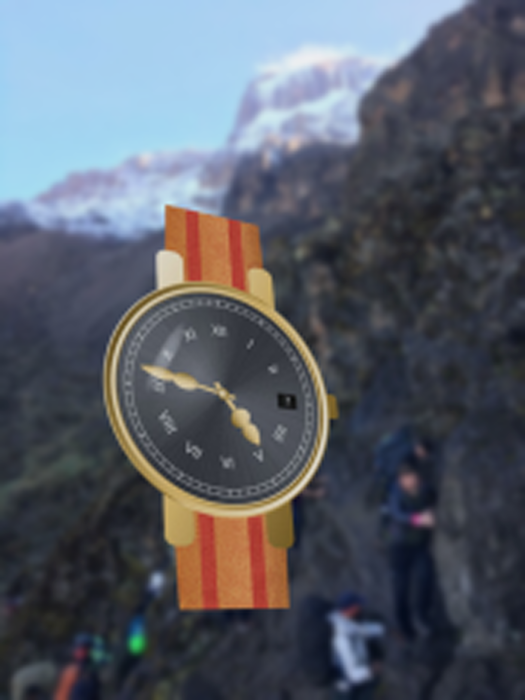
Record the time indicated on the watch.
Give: 4:47
